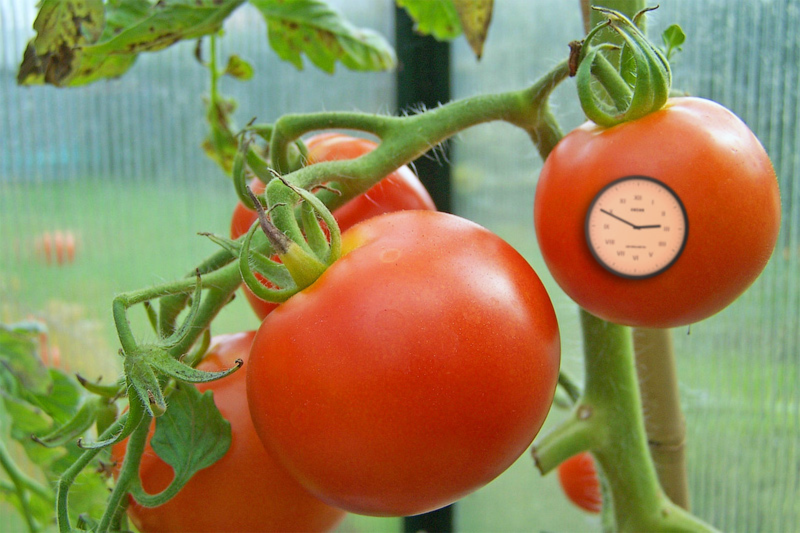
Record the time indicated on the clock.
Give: 2:49
